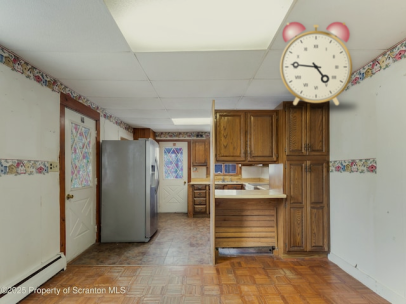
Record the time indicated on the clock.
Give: 4:46
